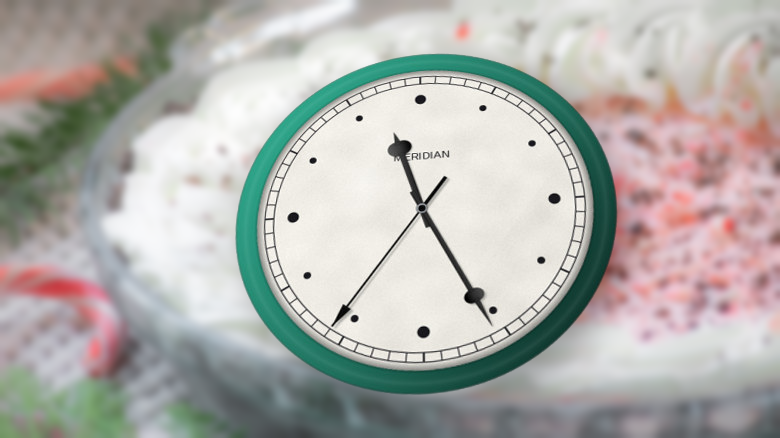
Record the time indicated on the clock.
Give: 11:25:36
